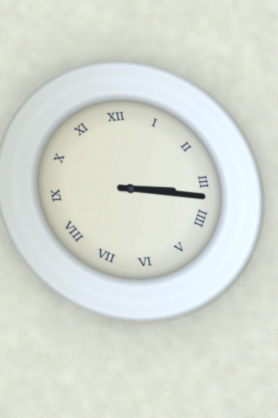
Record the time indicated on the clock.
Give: 3:17
